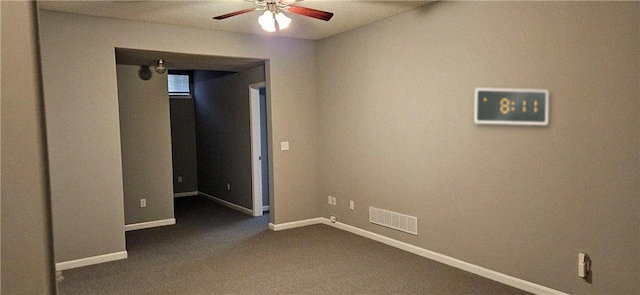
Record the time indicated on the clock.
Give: 8:11
